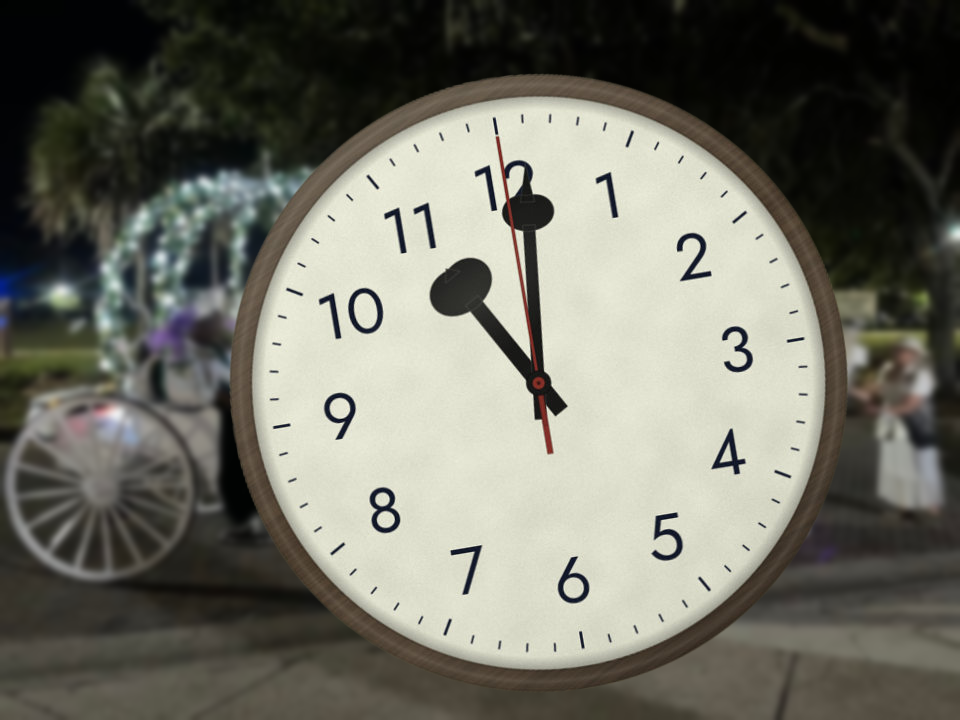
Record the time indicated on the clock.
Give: 11:01:00
